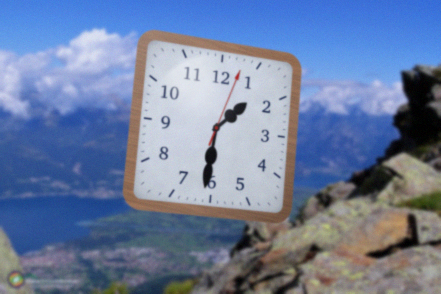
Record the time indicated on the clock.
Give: 1:31:03
